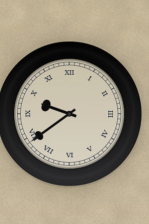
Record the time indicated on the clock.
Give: 9:39
